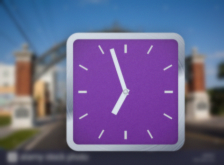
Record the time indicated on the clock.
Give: 6:57
